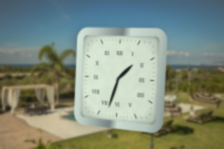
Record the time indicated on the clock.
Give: 1:33
